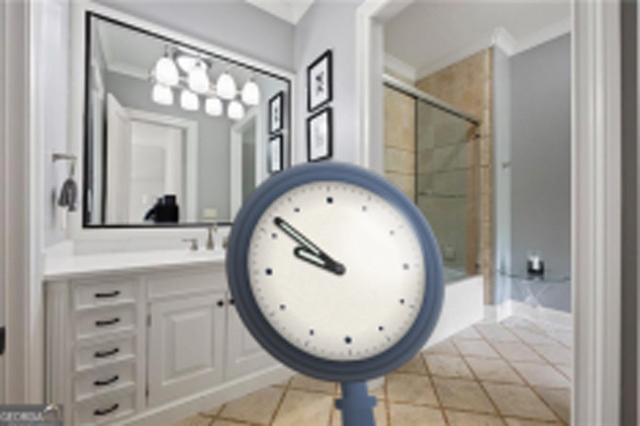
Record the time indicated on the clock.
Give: 9:52
